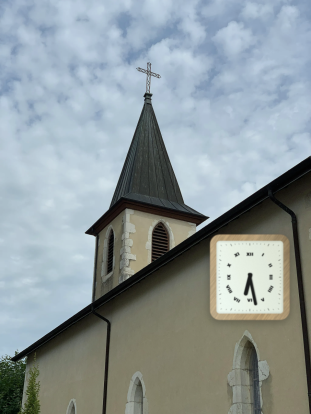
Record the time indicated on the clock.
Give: 6:28
